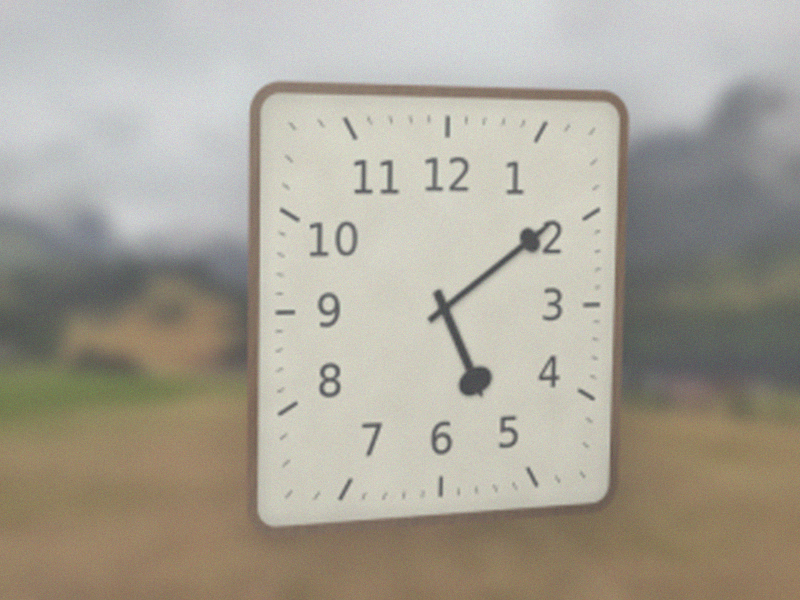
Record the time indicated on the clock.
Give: 5:09
